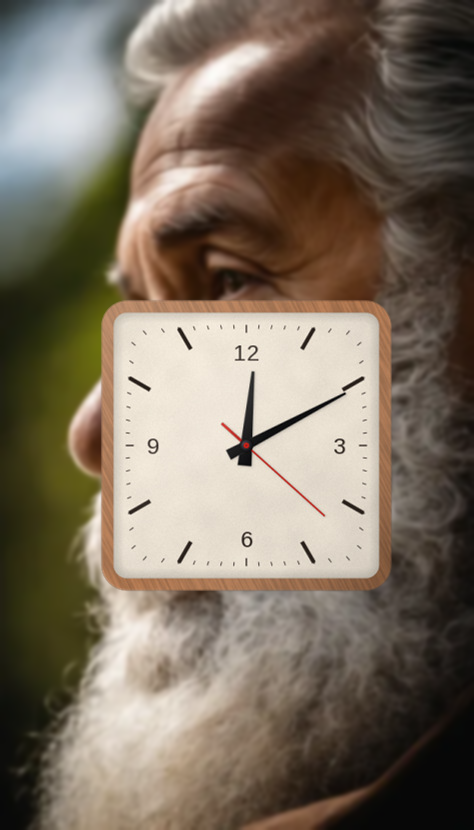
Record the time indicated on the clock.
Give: 12:10:22
